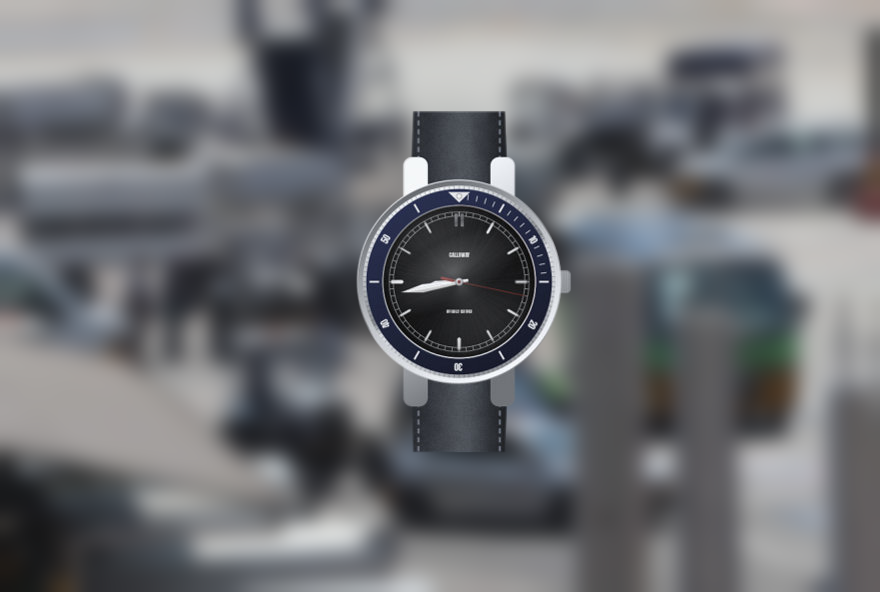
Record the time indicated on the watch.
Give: 8:43:17
